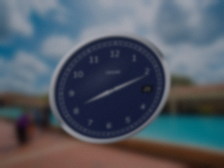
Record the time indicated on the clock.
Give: 8:11
